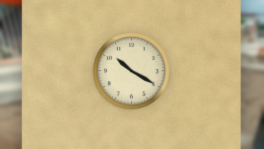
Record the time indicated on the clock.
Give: 10:20
